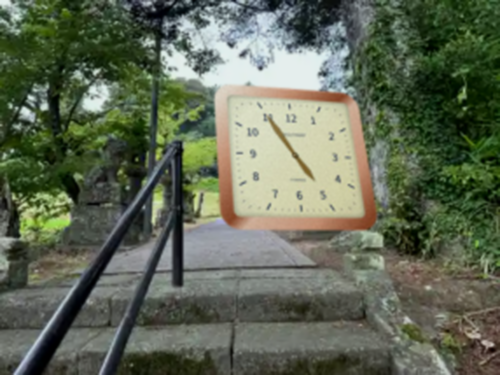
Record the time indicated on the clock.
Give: 4:55
